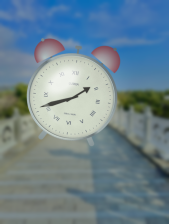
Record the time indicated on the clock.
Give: 1:41
